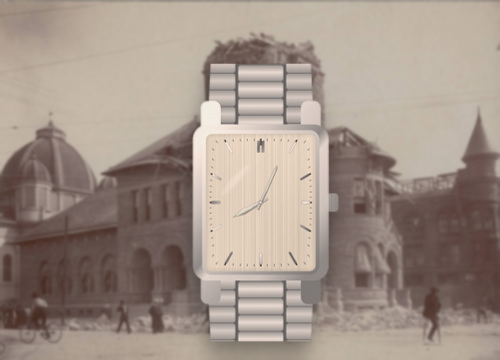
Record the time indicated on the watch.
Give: 8:04
